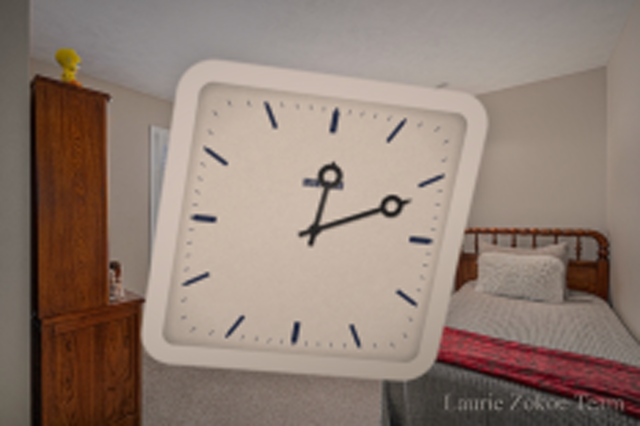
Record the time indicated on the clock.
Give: 12:11
